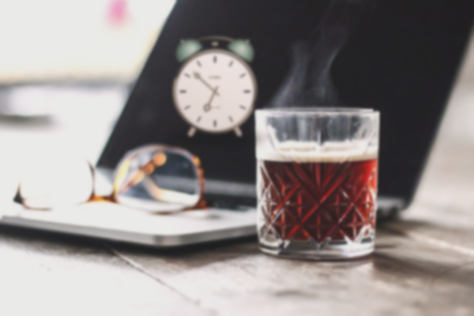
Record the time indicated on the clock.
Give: 6:52
